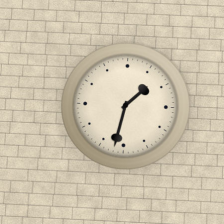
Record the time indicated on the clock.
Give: 1:32
